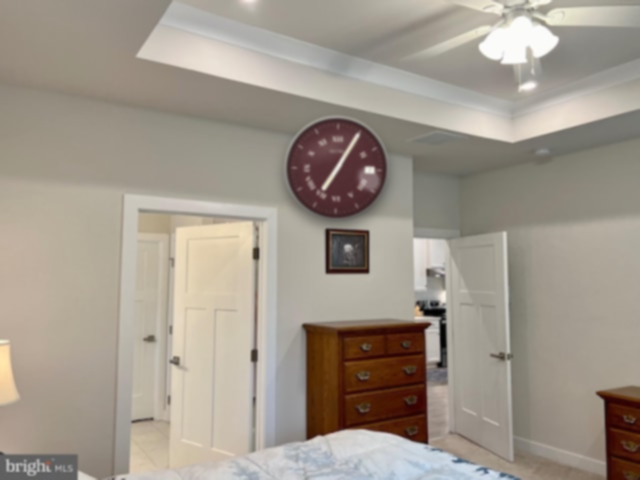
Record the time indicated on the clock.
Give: 7:05
